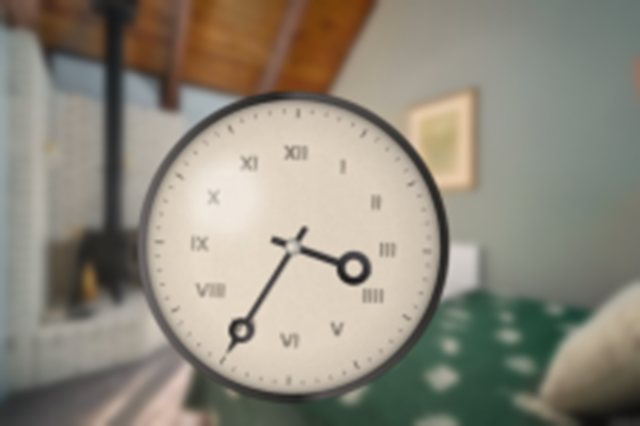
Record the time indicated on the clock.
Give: 3:35
